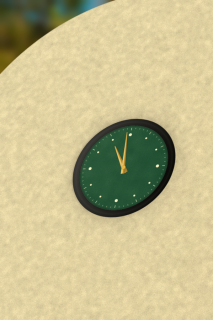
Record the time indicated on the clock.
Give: 10:59
